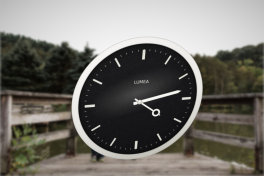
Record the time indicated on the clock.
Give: 4:13
